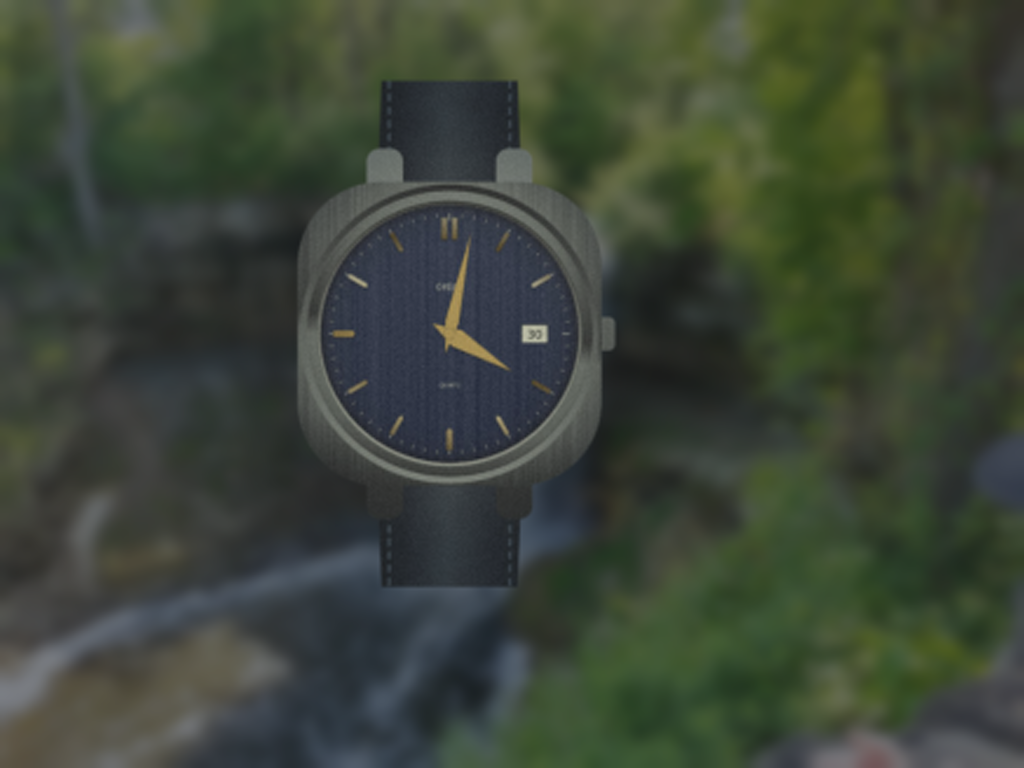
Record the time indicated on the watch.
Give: 4:02
